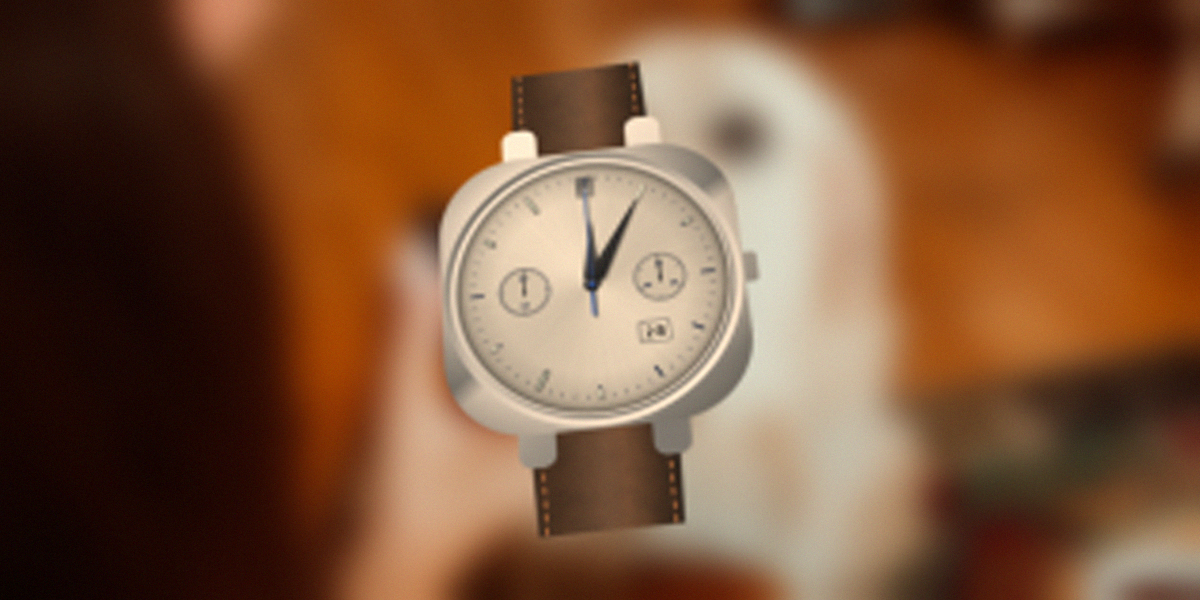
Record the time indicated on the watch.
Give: 12:05
